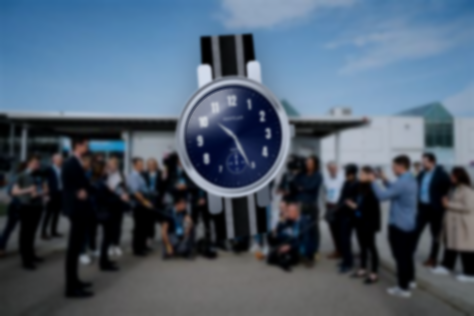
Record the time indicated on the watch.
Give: 10:26
